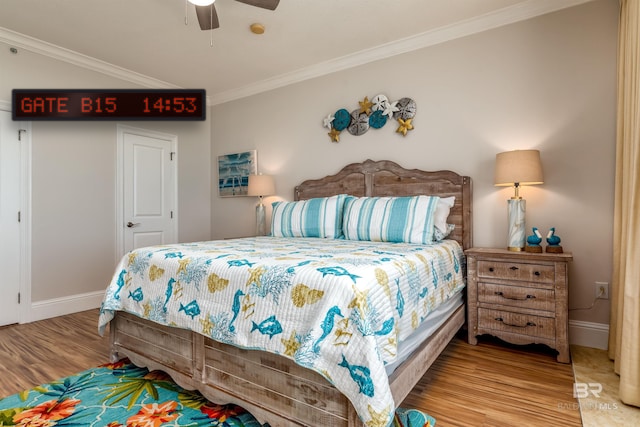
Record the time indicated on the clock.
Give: 14:53
